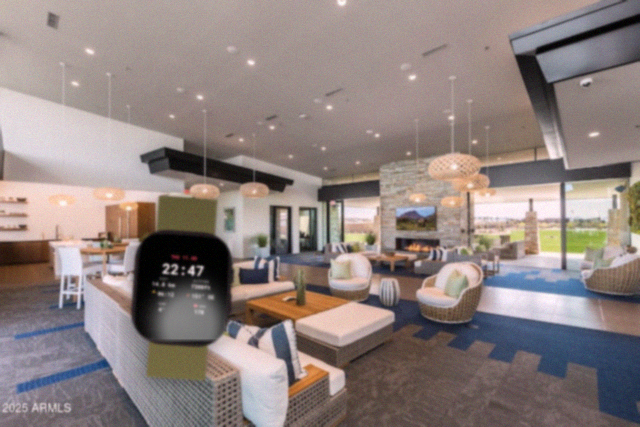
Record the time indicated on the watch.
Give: 22:47
